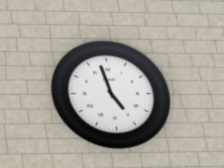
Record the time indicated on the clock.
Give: 4:58
